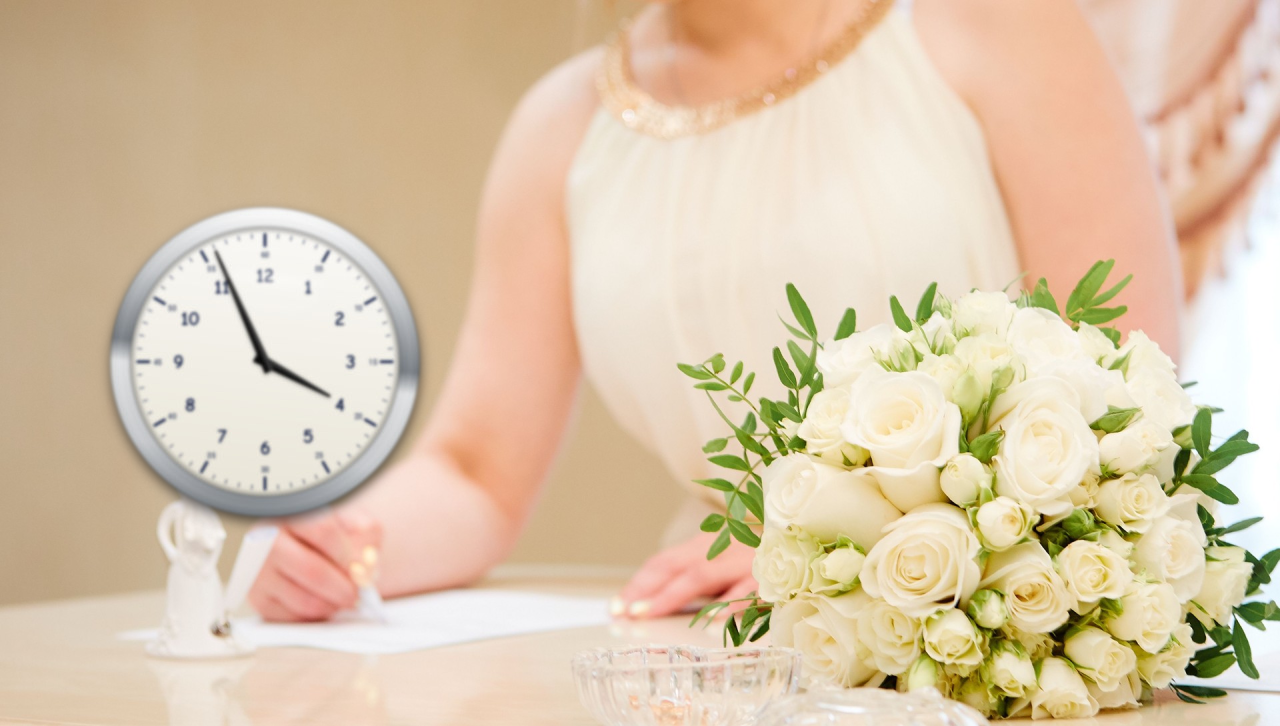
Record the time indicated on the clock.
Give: 3:56
